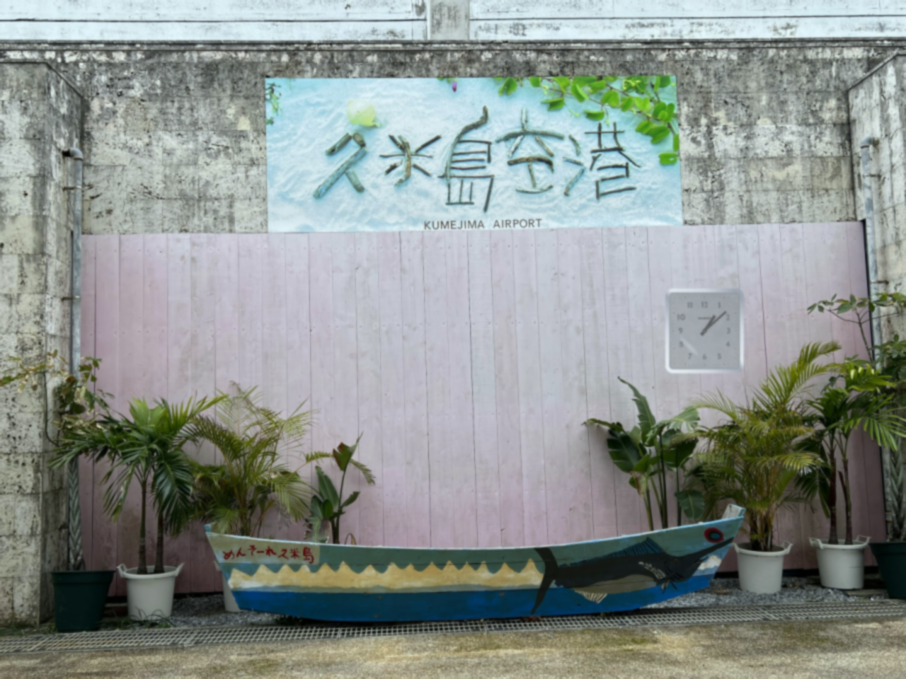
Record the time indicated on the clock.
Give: 1:08
